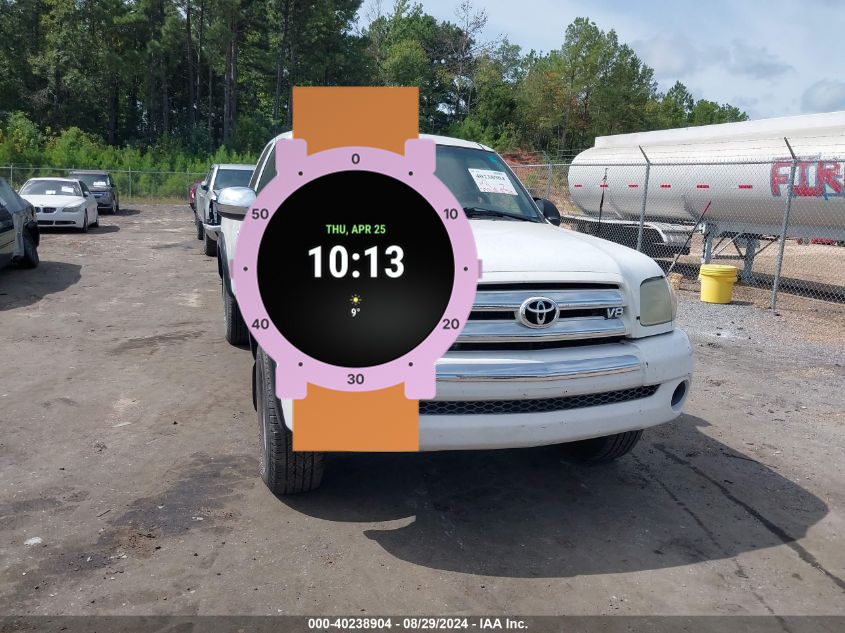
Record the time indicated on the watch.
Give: 10:13
